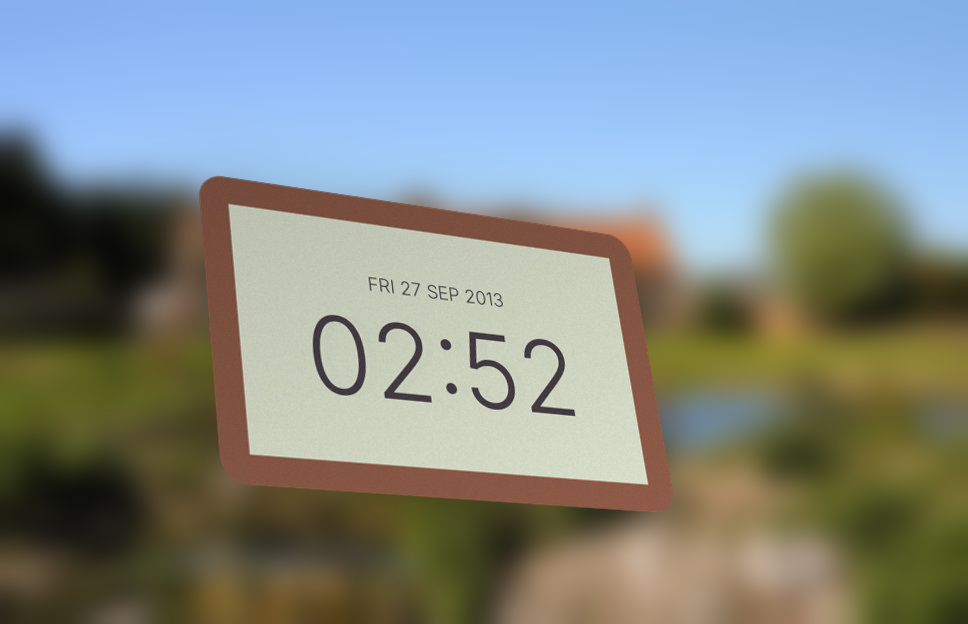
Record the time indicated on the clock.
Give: 2:52
